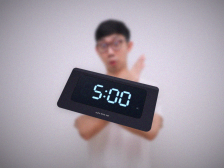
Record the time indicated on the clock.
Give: 5:00
